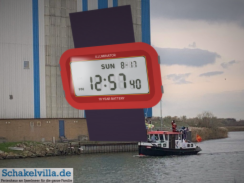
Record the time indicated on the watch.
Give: 12:57:40
